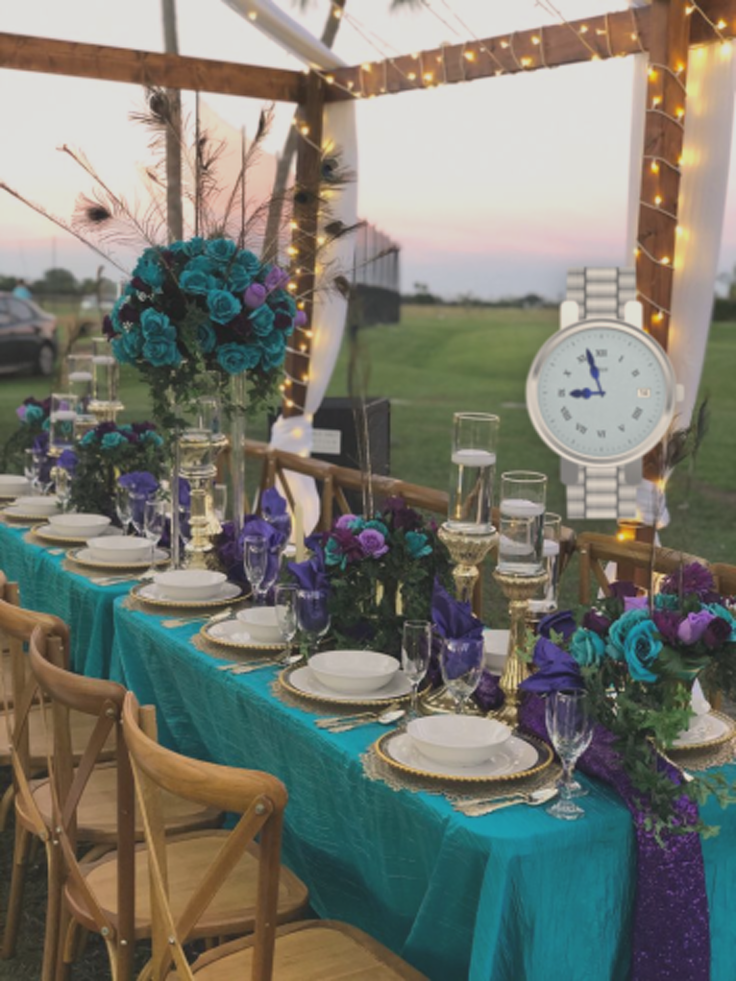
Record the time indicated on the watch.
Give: 8:57
